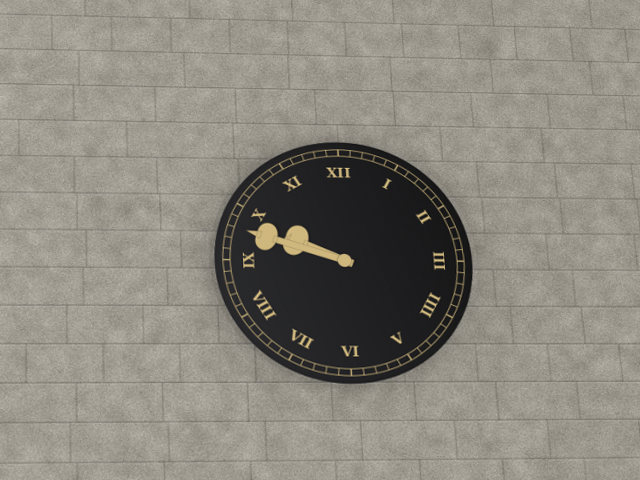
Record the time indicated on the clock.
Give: 9:48
